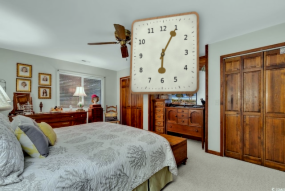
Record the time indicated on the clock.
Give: 6:05
